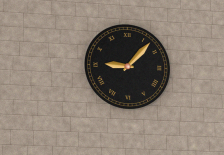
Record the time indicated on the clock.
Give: 9:07
